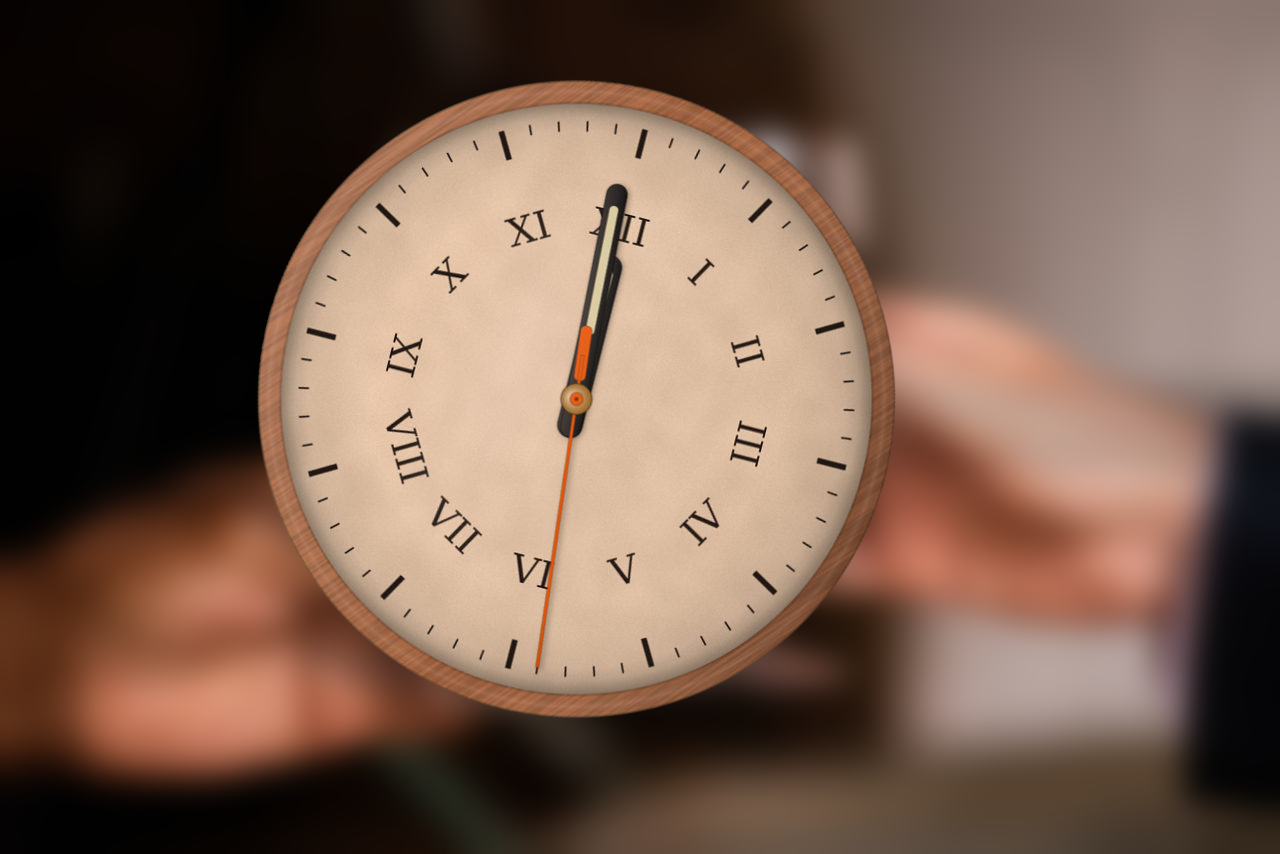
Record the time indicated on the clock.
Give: 11:59:29
